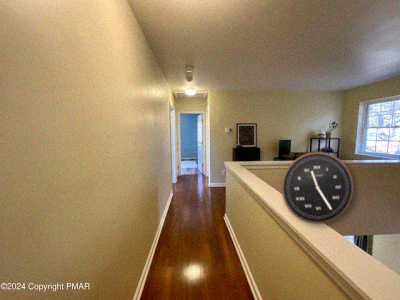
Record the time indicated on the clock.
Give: 11:25
